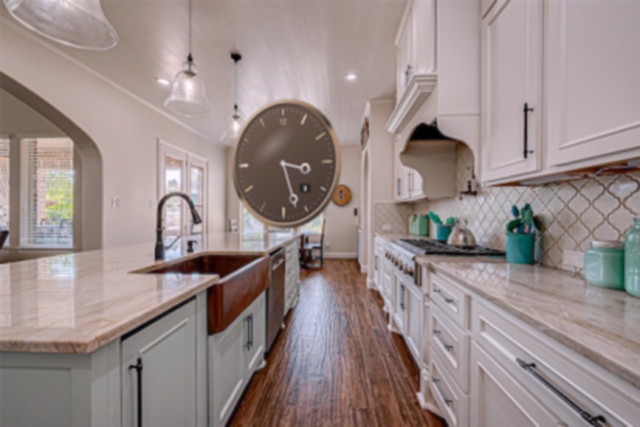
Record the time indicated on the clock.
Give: 3:27
